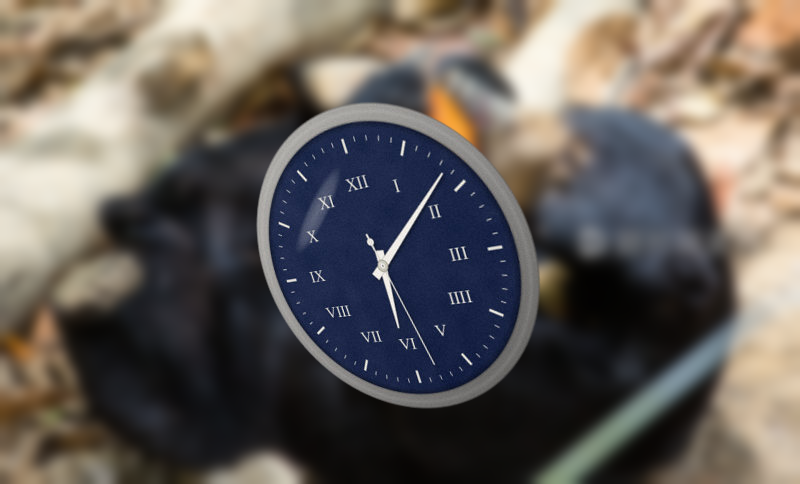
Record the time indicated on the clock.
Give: 6:08:28
